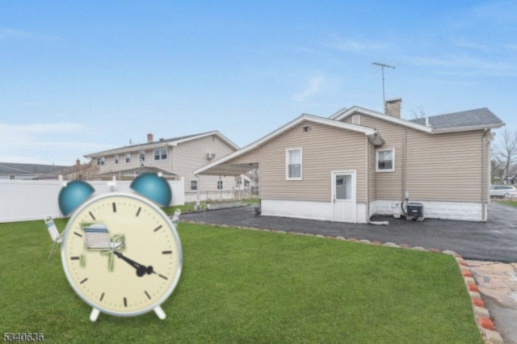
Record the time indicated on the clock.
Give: 4:20
